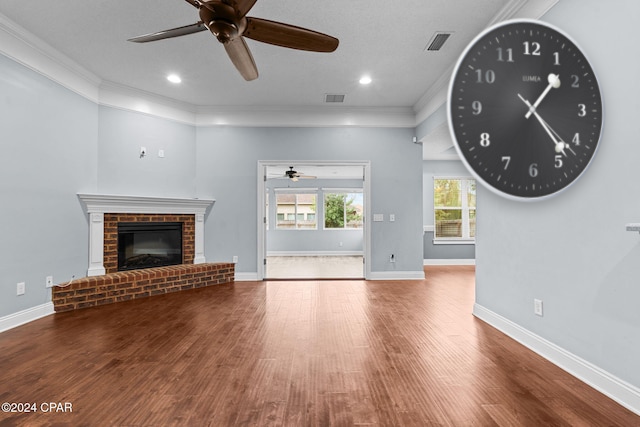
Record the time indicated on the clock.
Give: 1:23:22
